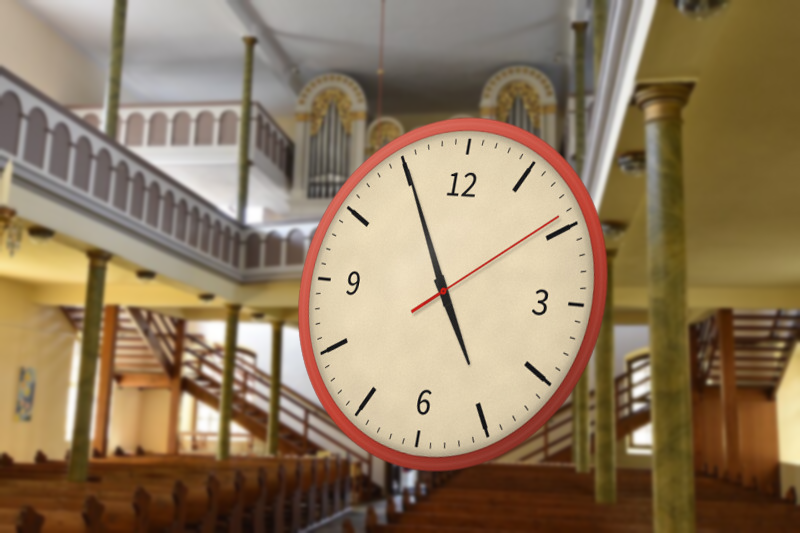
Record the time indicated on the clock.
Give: 4:55:09
